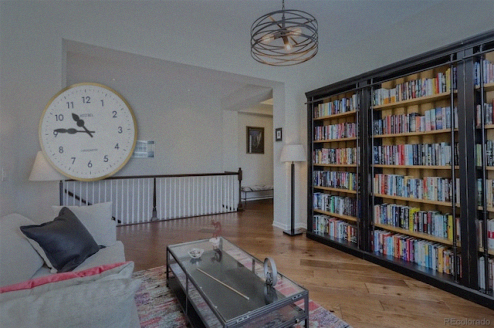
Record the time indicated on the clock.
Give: 10:46
